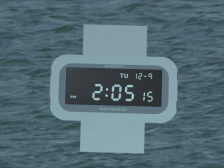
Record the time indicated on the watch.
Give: 2:05:15
